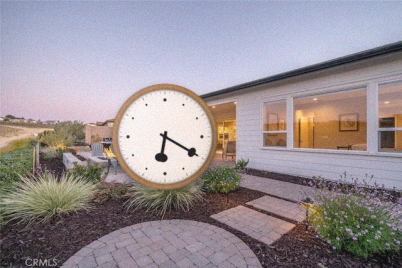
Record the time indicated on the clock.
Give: 6:20
